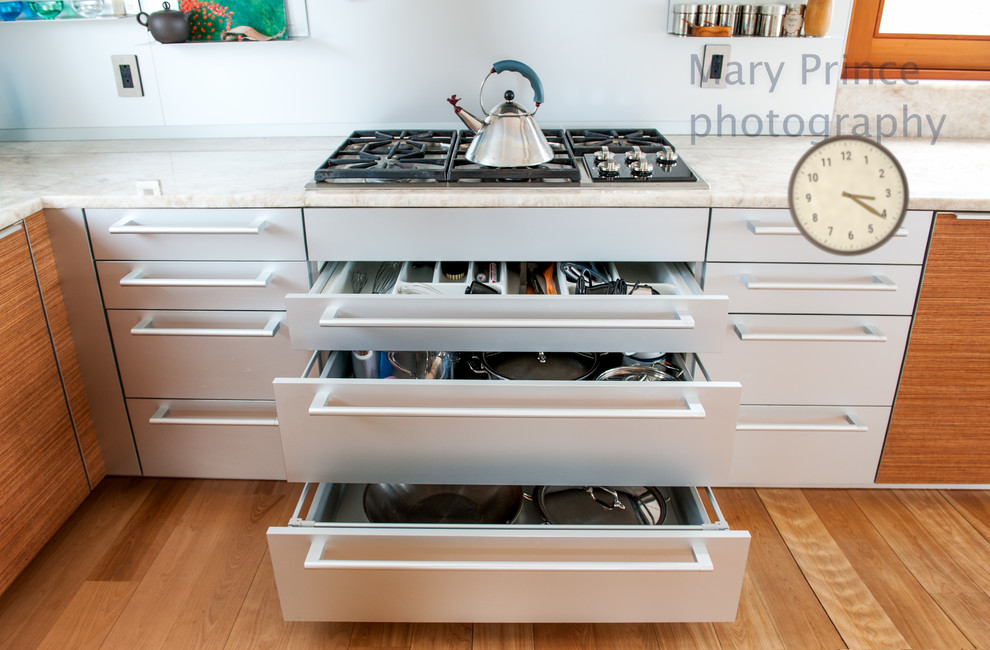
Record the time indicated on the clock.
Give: 3:21
